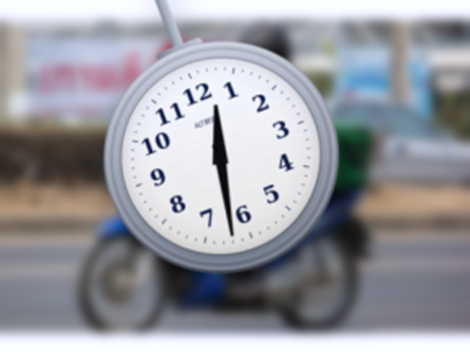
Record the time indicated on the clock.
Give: 12:32
